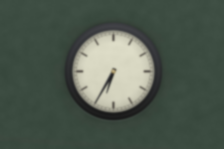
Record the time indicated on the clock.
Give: 6:35
